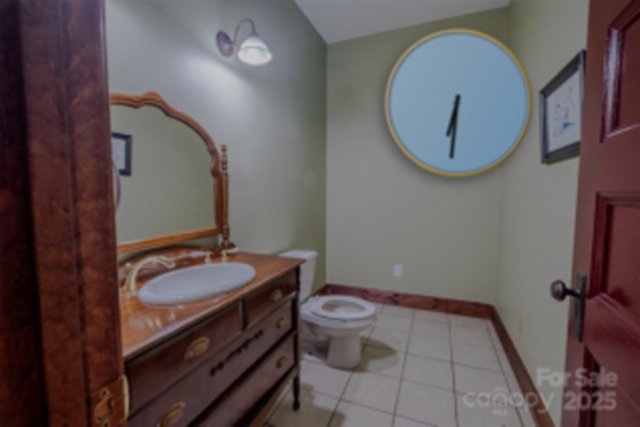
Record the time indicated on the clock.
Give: 6:31
